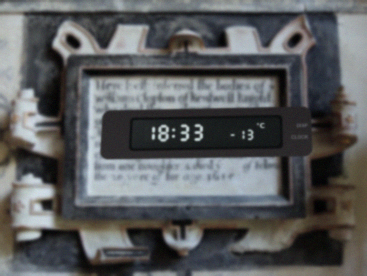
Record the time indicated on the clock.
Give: 18:33
